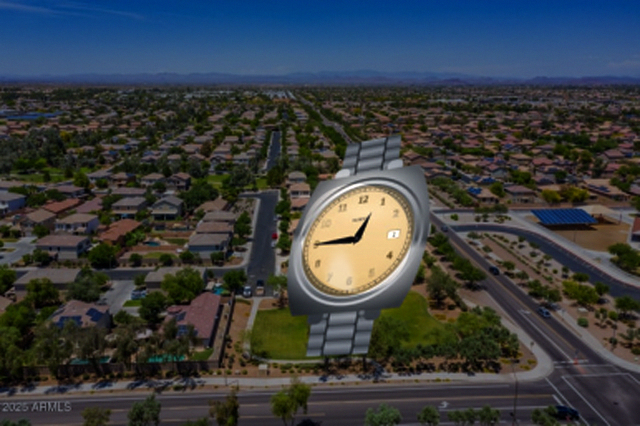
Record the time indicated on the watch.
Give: 12:45
